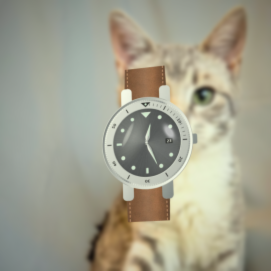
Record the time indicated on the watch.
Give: 12:26
